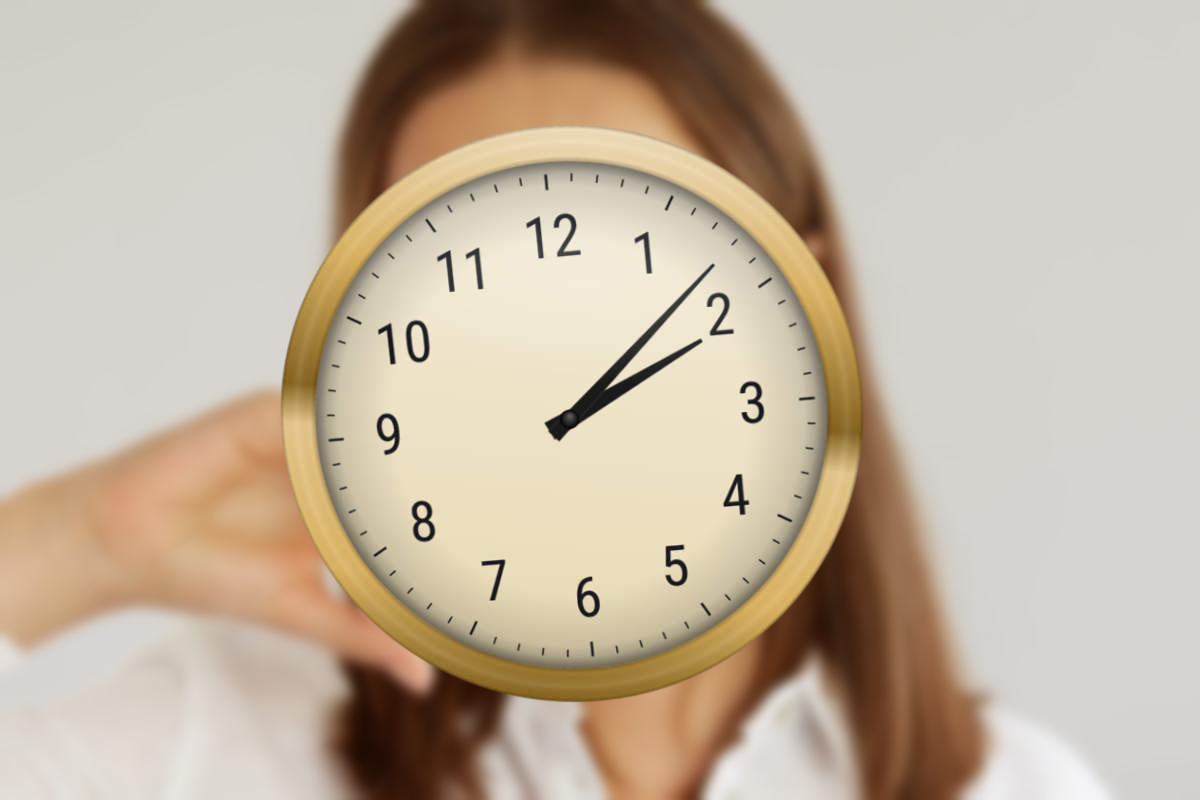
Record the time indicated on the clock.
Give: 2:08
